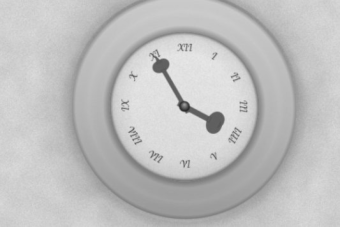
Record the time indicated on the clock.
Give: 3:55
